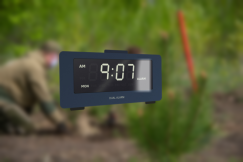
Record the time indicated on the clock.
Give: 9:07
